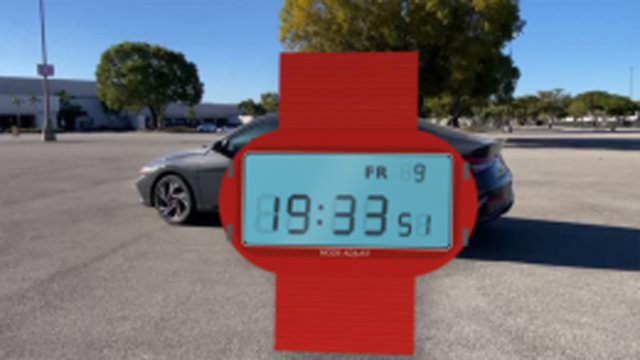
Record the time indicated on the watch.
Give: 19:33:51
